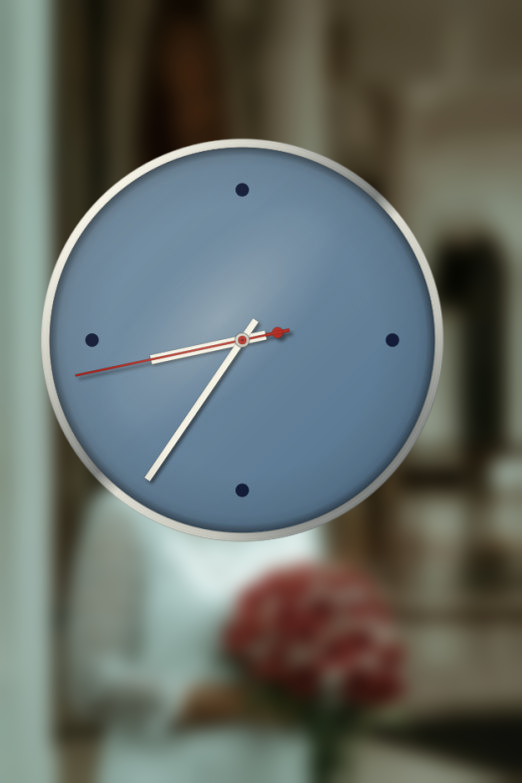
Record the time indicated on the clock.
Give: 8:35:43
